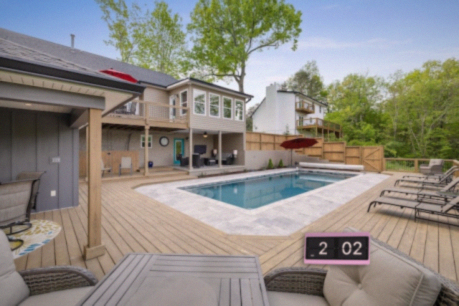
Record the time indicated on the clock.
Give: 2:02
